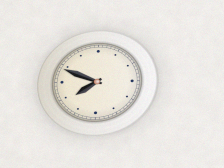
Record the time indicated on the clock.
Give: 7:49
